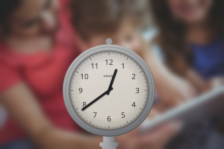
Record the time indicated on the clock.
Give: 12:39
